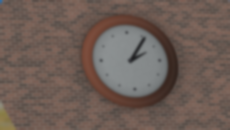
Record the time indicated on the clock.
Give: 2:06
